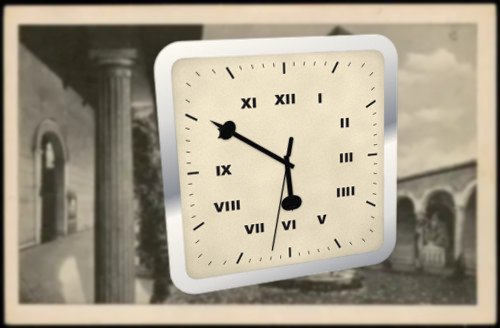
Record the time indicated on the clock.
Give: 5:50:32
